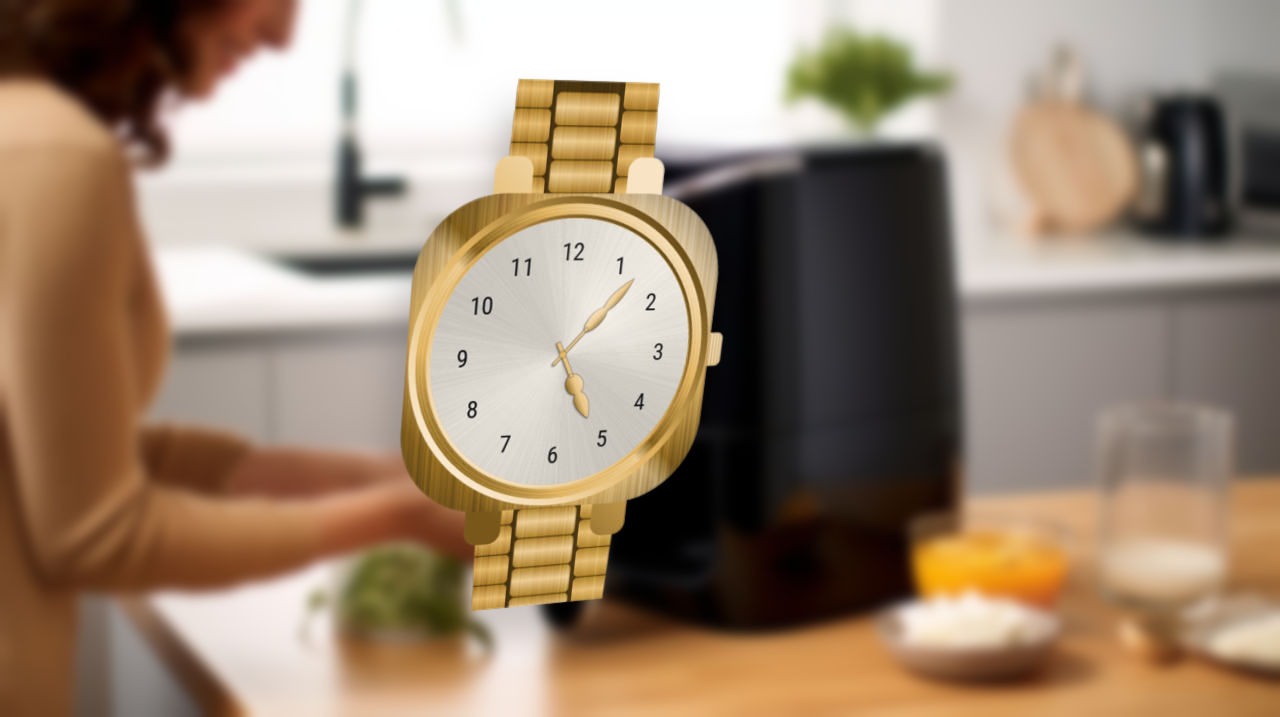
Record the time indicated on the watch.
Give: 5:07
